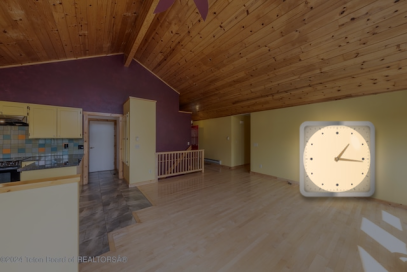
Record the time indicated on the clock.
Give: 1:16
